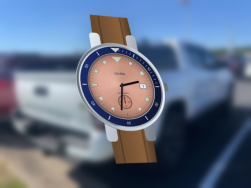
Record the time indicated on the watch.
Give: 2:32
